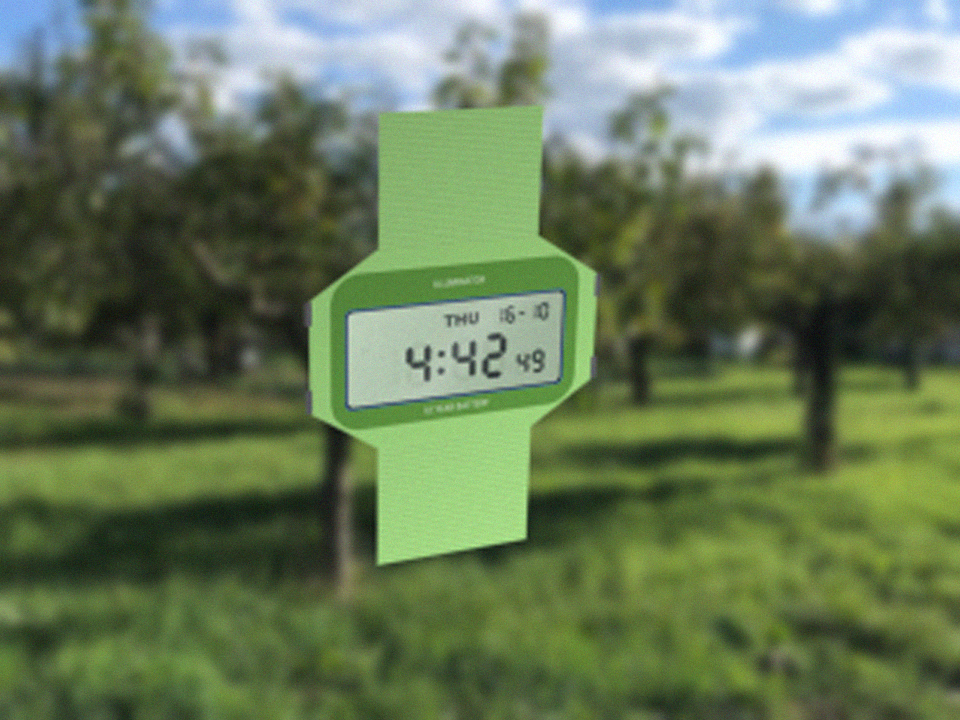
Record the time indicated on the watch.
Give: 4:42:49
